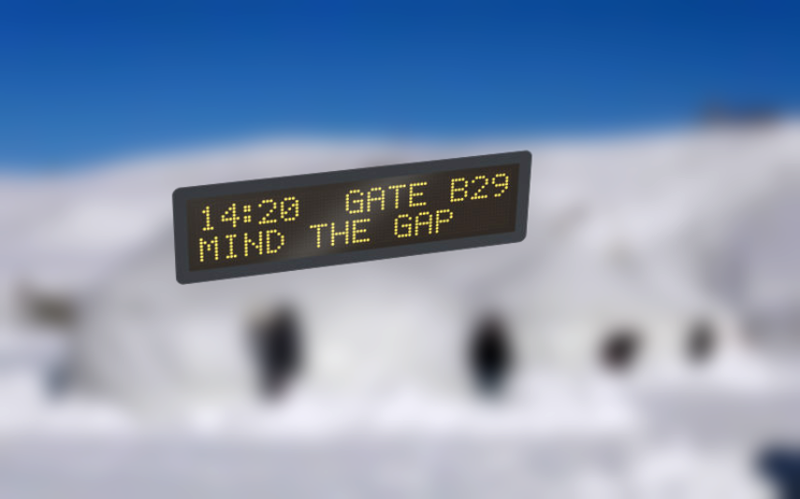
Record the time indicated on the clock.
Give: 14:20
